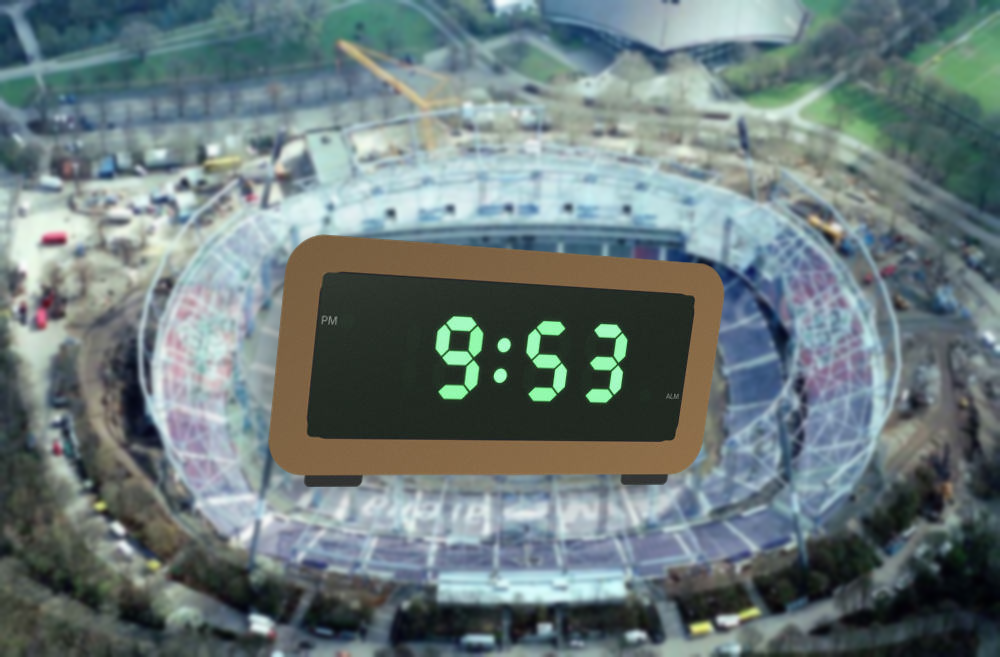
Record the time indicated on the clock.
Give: 9:53
